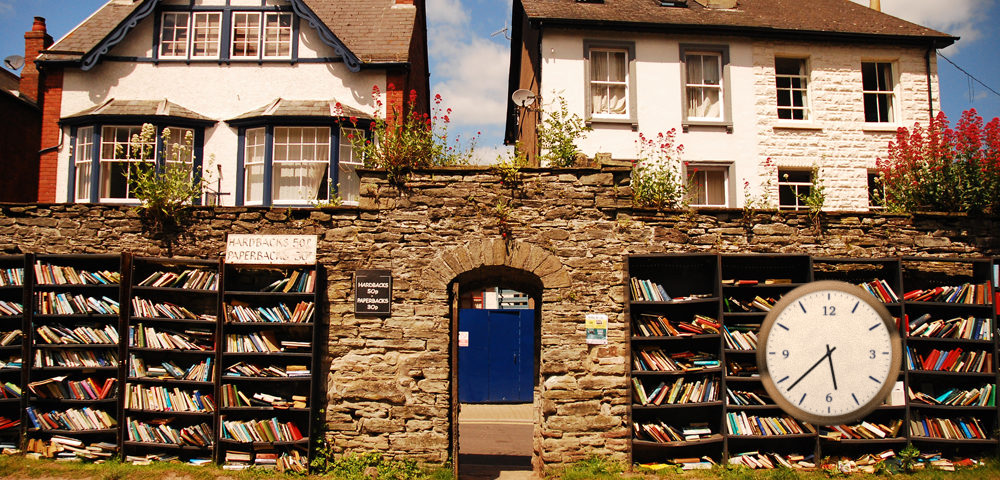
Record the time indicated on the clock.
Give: 5:38
